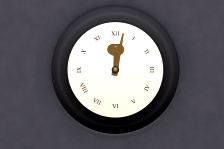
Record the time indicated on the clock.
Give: 12:02
